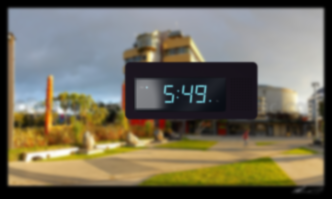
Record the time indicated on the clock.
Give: 5:49
